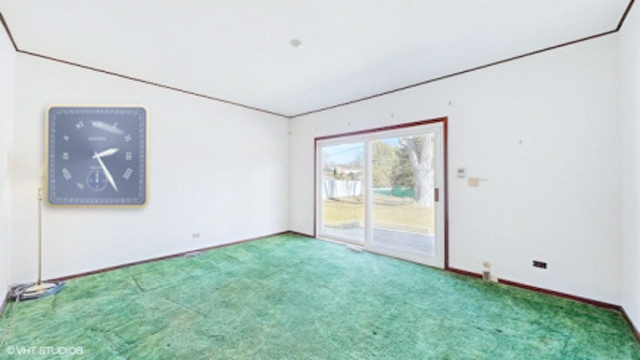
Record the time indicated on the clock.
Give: 2:25
